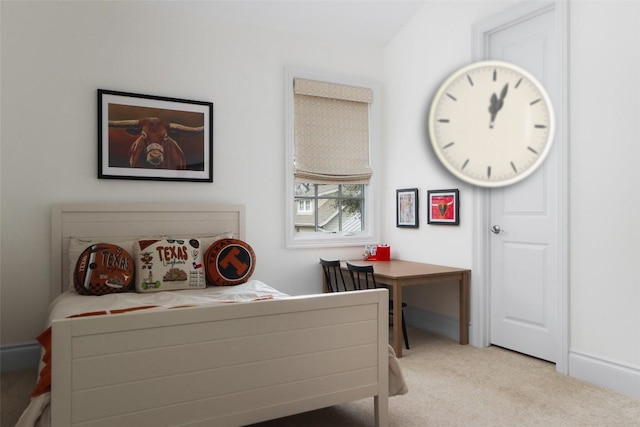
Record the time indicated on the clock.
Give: 12:03
